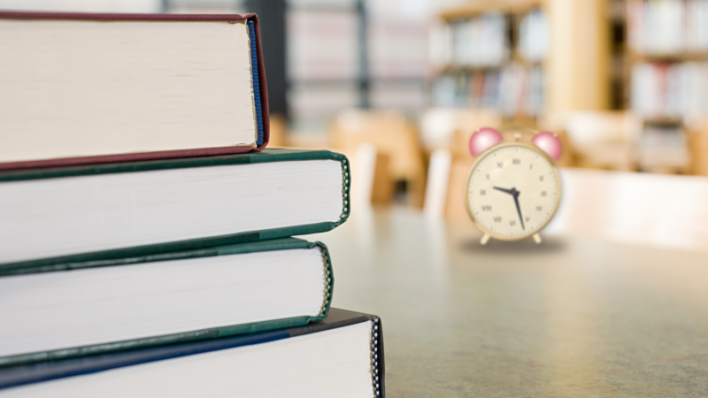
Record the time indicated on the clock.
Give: 9:27
